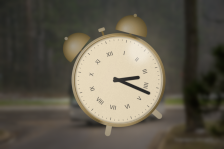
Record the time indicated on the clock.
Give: 3:22
